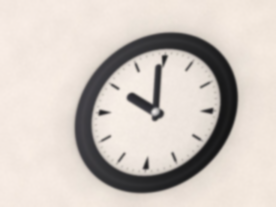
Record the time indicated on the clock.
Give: 9:59
